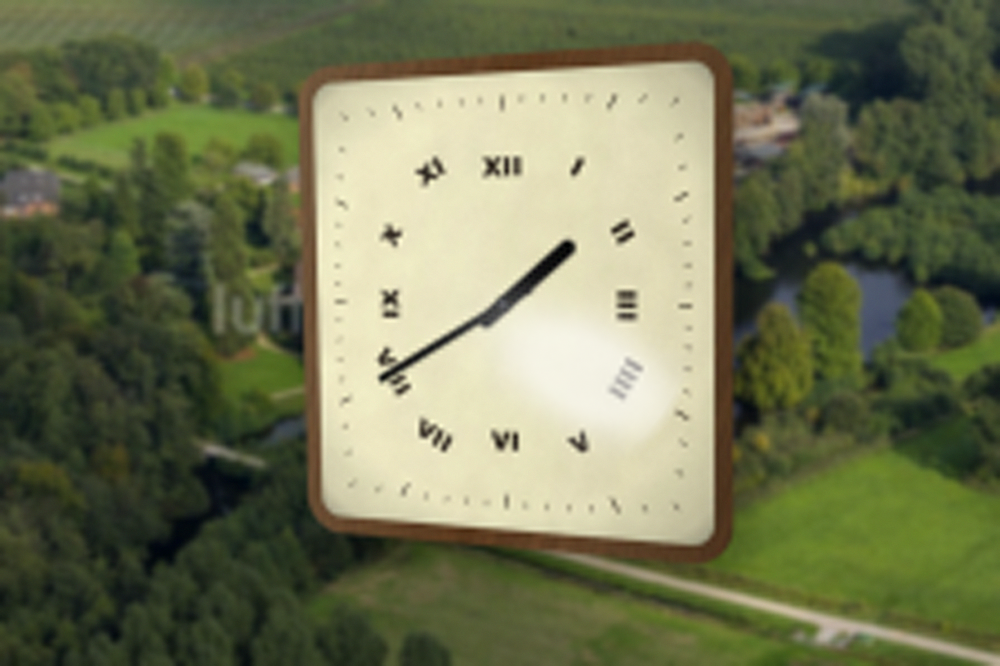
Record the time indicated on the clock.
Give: 1:40
